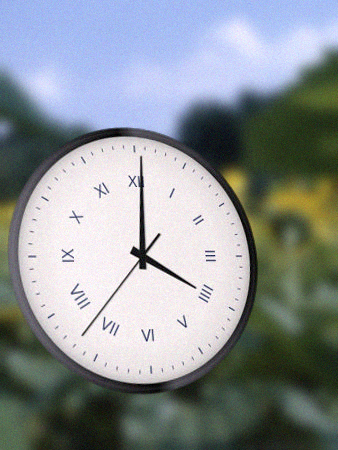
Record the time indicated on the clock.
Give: 4:00:37
